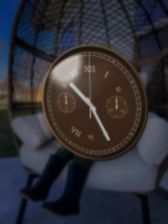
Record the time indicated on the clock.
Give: 10:25
